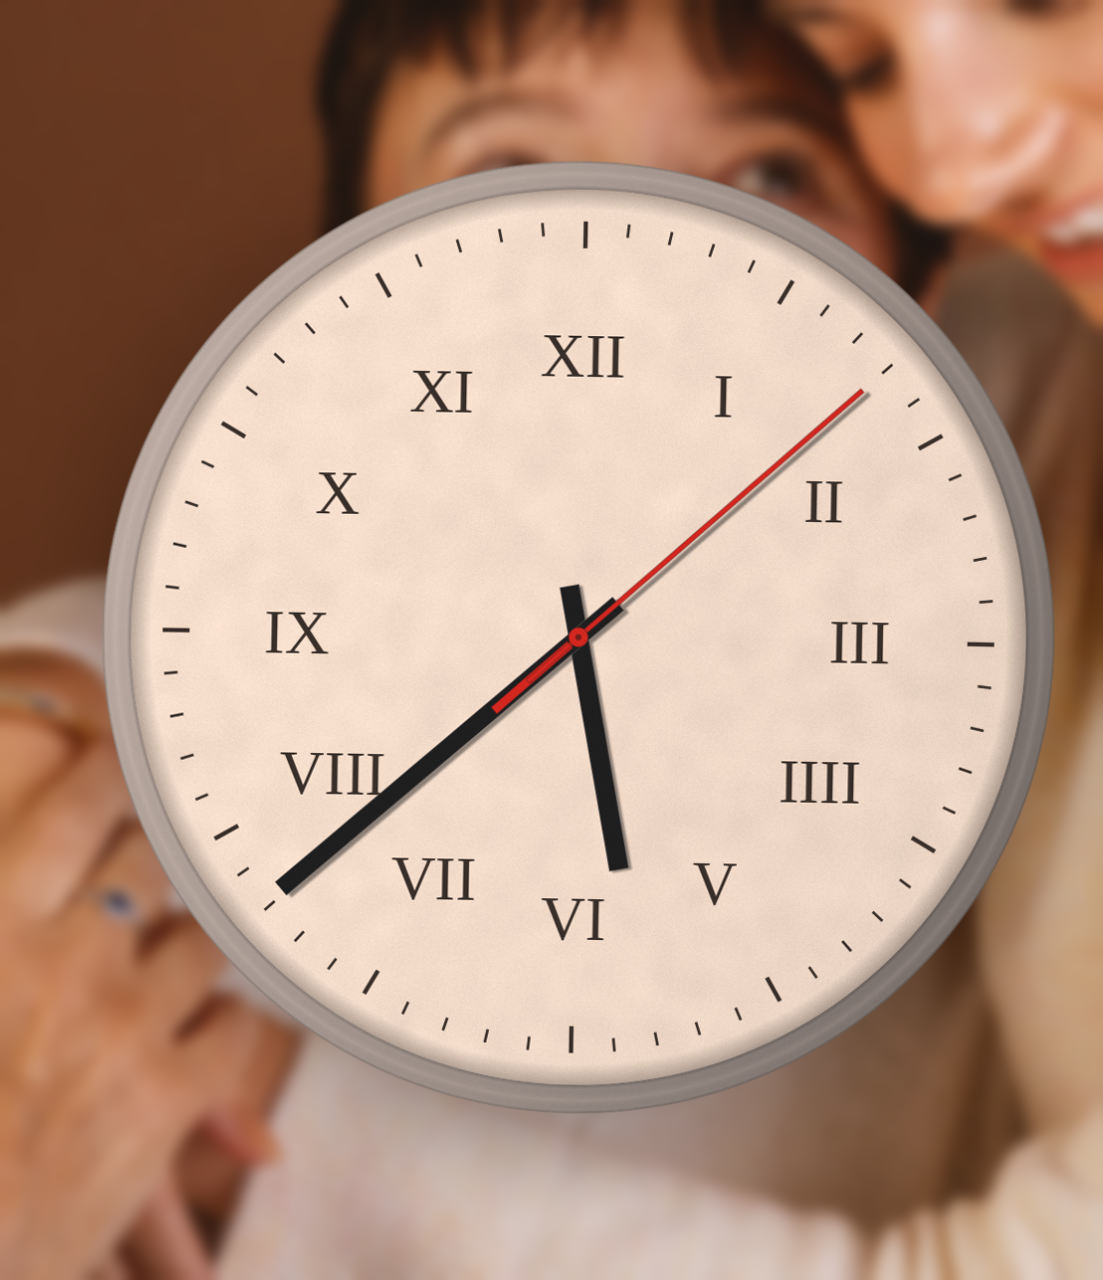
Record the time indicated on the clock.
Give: 5:38:08
